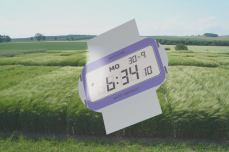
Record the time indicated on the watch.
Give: 6:34:10
